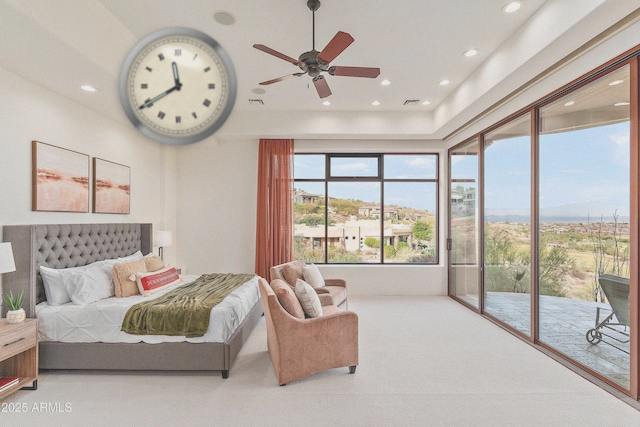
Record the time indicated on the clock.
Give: 11:40
